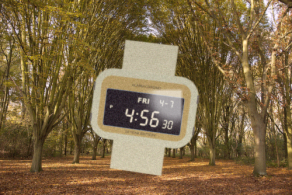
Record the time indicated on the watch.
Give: 4:56:30
